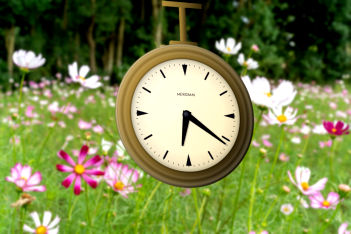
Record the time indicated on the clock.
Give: 6:21
